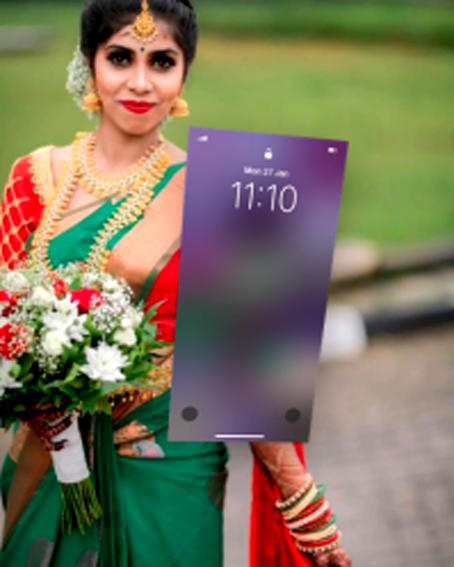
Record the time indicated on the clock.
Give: 11:10
